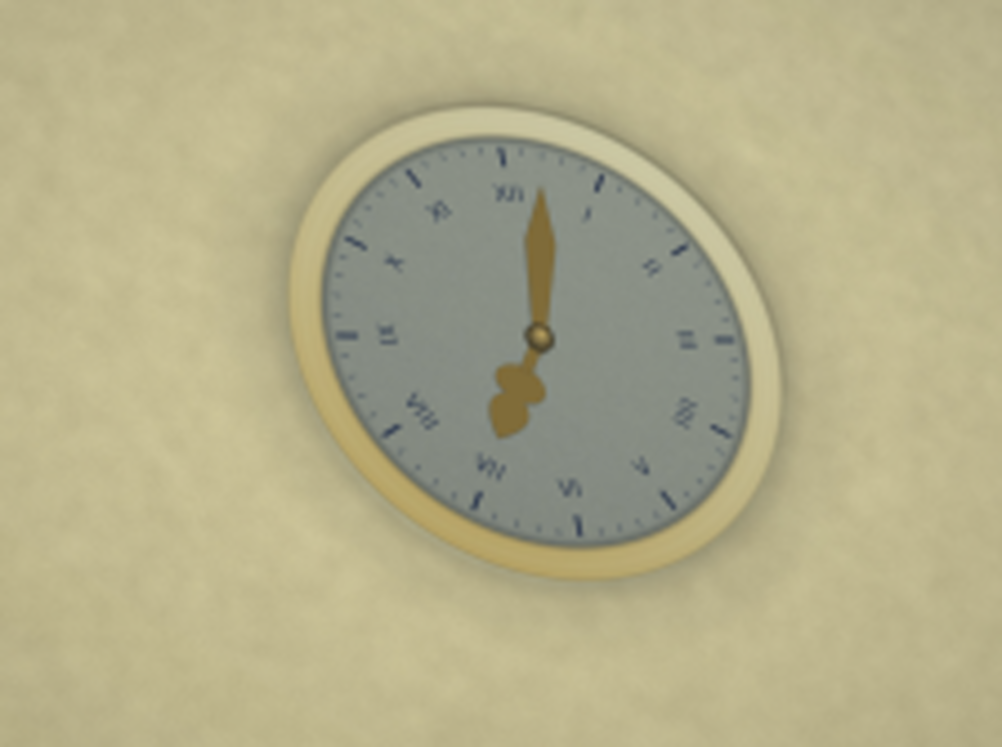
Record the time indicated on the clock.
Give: 7:02
